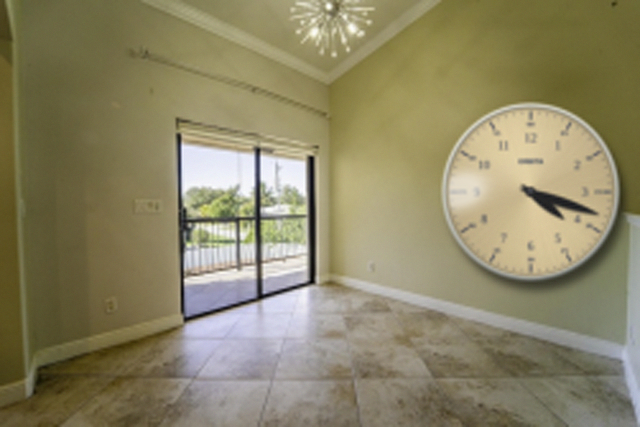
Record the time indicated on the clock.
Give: 4:18
